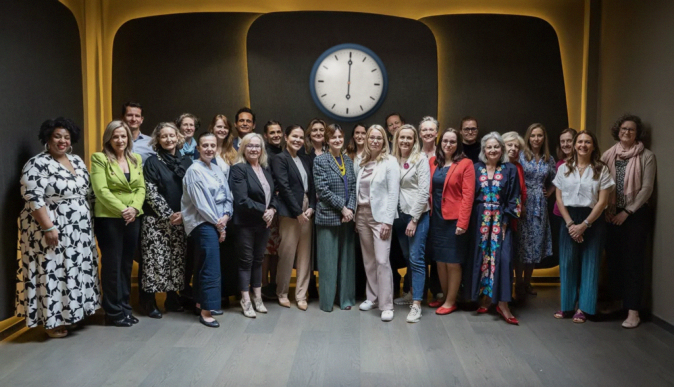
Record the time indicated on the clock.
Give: 6:00
